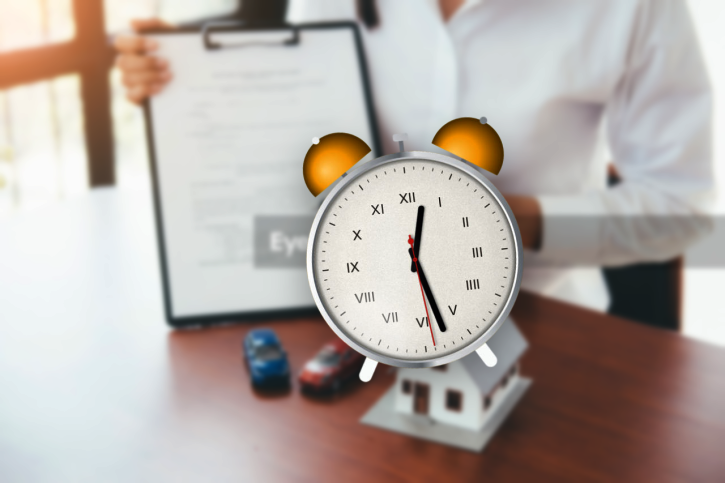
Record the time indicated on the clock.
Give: 12:27:29
